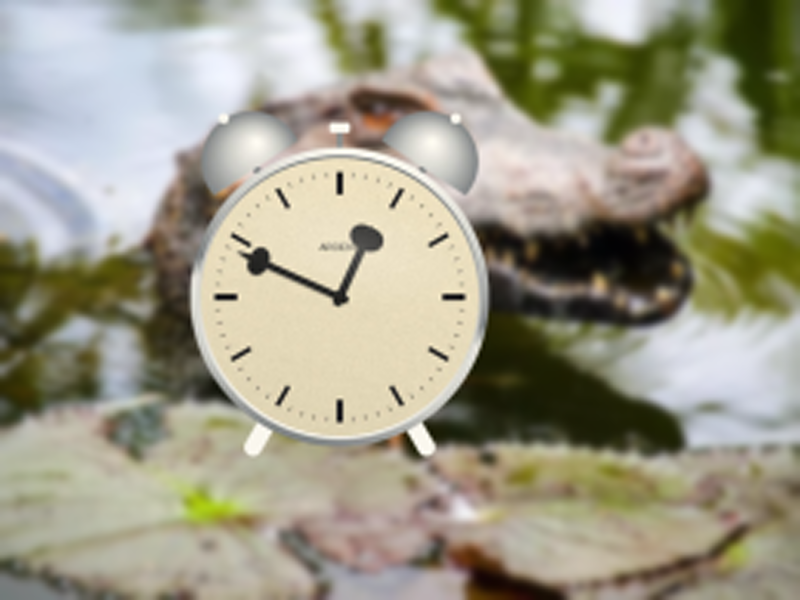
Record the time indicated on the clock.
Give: 12:49
